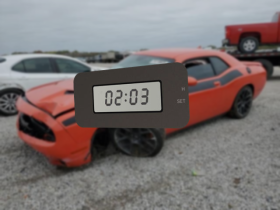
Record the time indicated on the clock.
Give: 2:03
